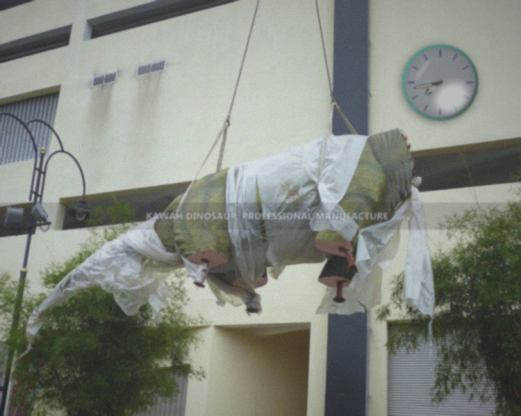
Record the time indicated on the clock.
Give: 7:43
